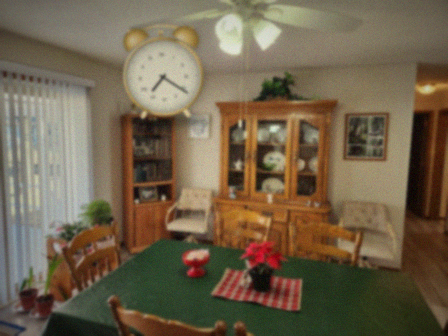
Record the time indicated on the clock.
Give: 7:21
